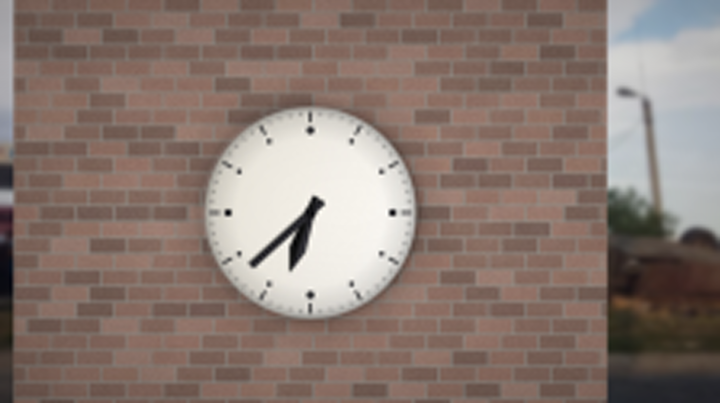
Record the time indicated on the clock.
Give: 6:38
